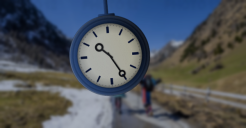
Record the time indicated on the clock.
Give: 10:25
